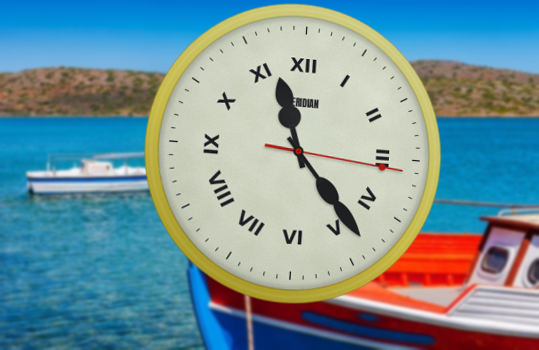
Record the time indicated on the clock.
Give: 11:23:16
